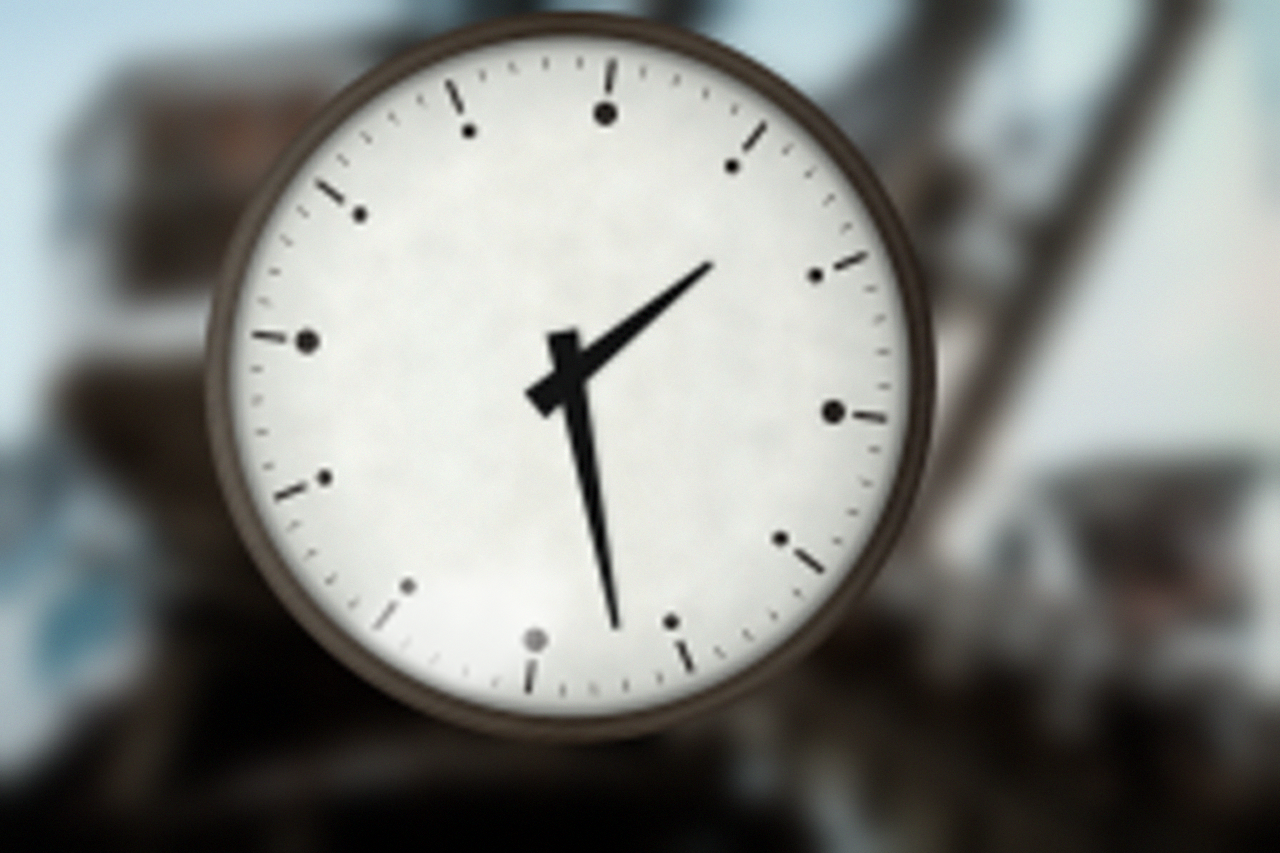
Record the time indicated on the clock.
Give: 1:27
